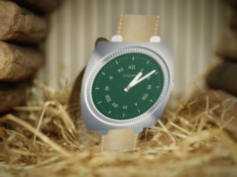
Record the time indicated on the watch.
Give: 1:09
